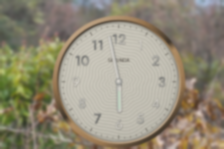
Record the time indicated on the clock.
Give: 5:58
